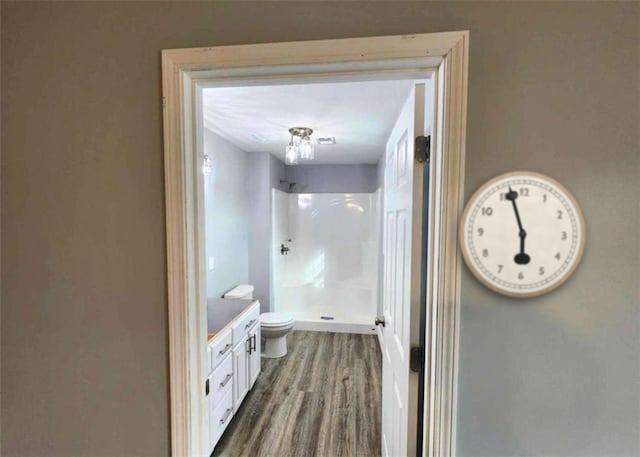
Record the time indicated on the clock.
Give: 5:57
